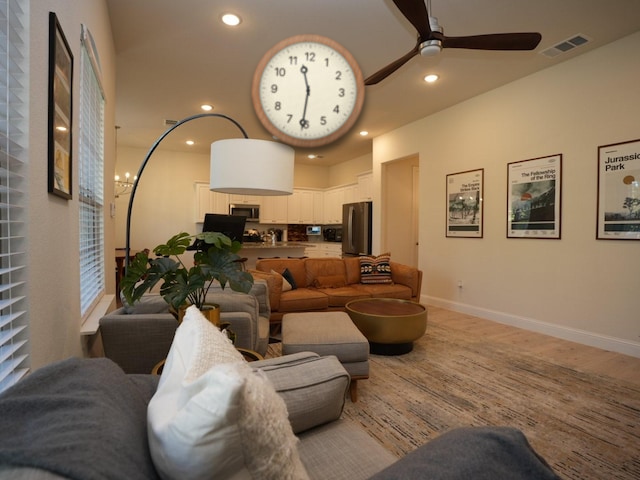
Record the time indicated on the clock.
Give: 11:31
